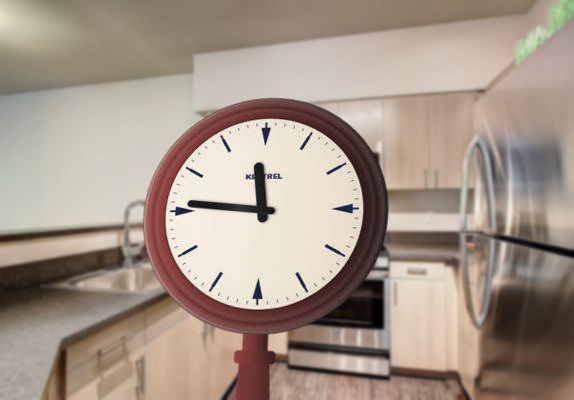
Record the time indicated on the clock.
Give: 11:46
